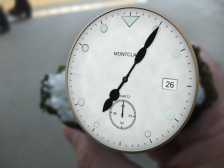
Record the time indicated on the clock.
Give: 7:05
